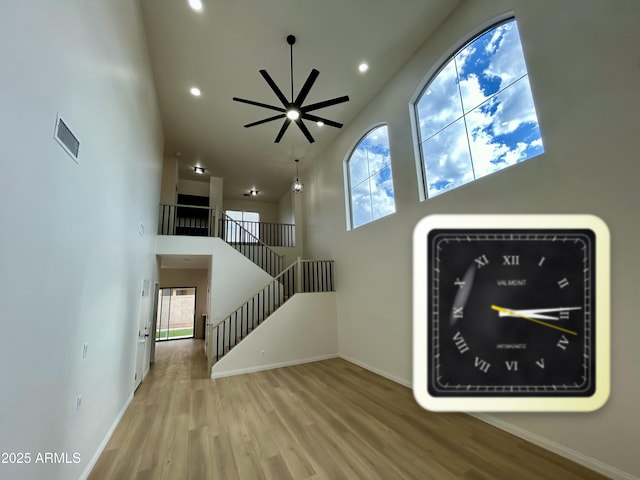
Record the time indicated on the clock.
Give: 3:14:18
